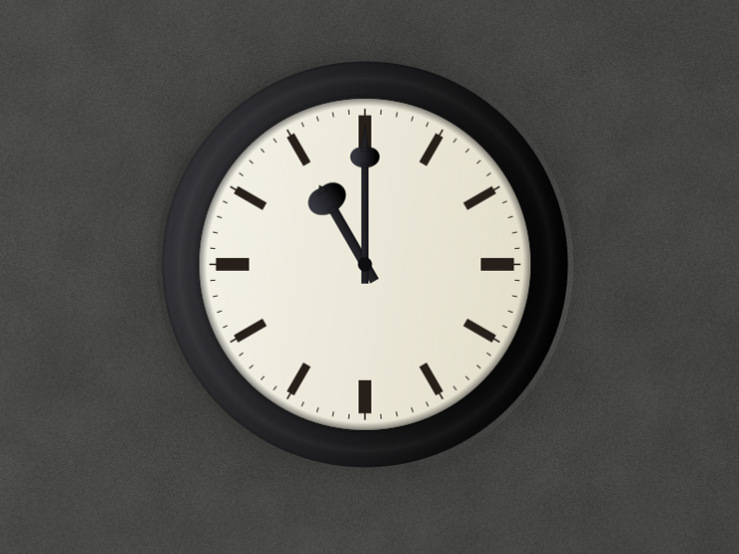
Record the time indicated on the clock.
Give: 11:00
